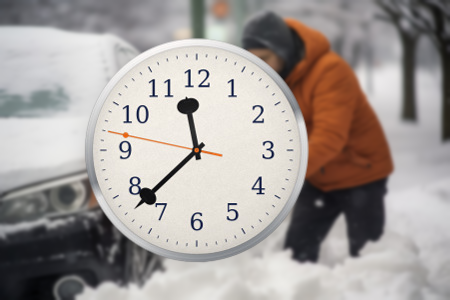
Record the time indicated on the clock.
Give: 11:37:47
